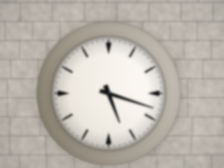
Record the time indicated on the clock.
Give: 5:18
